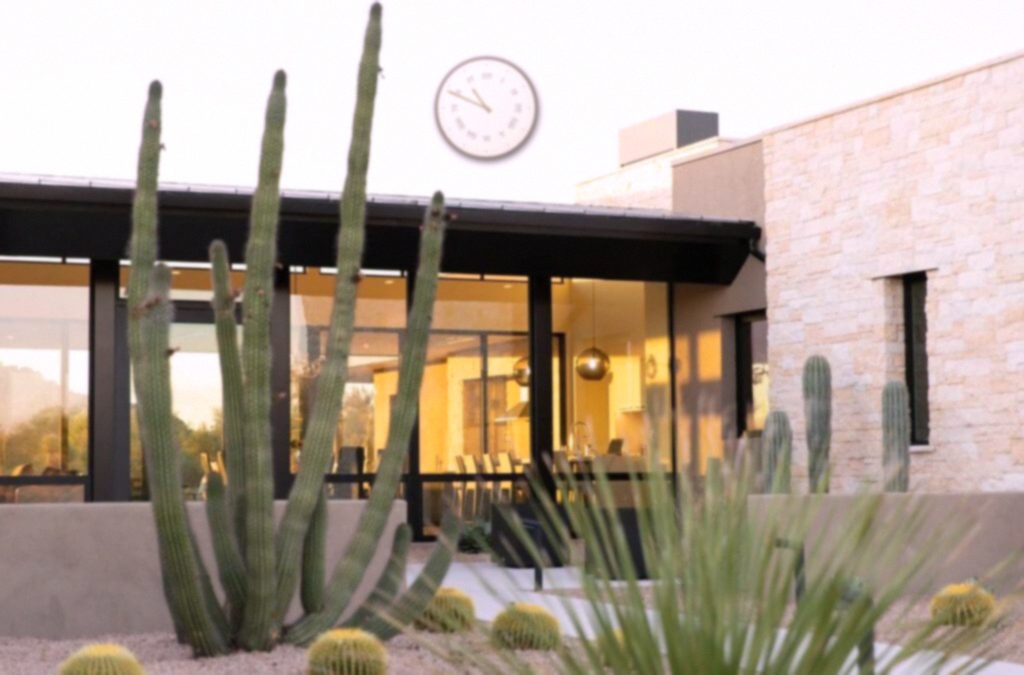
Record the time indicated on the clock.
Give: 10:49
